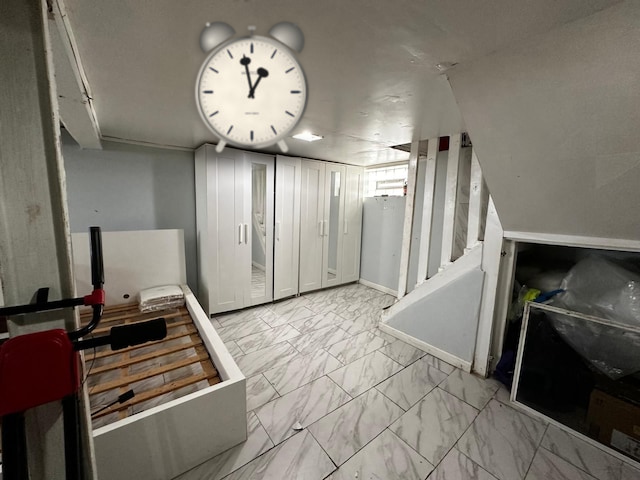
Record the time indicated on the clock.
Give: 12:58
